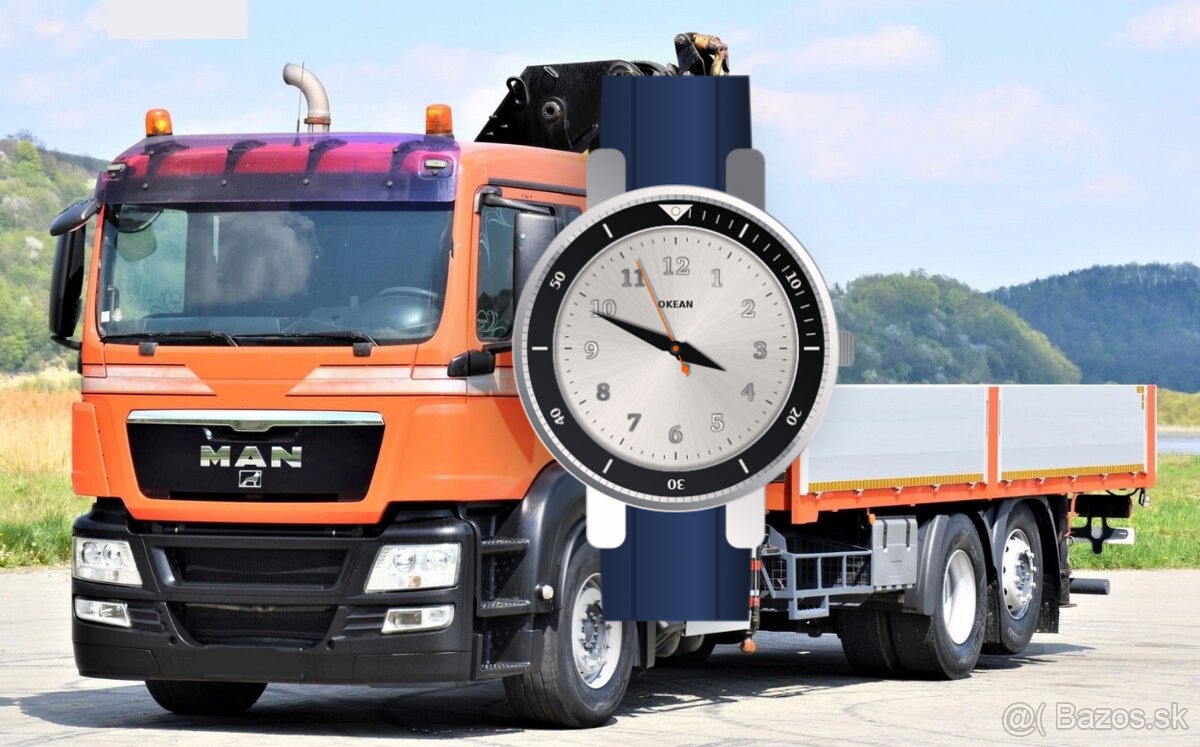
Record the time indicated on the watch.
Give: 3:48:56
